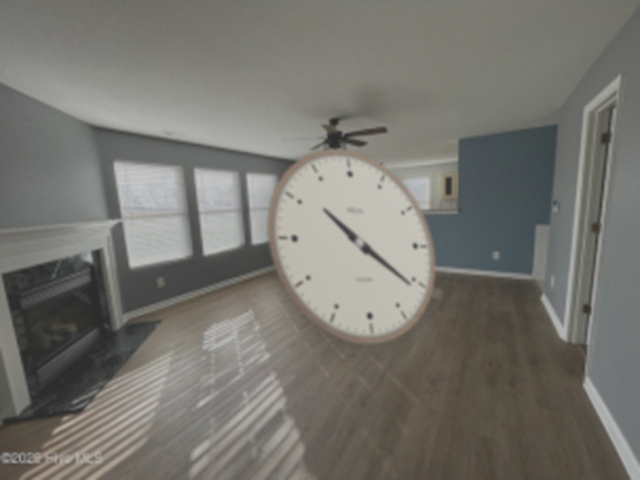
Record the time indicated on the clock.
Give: 10:21
